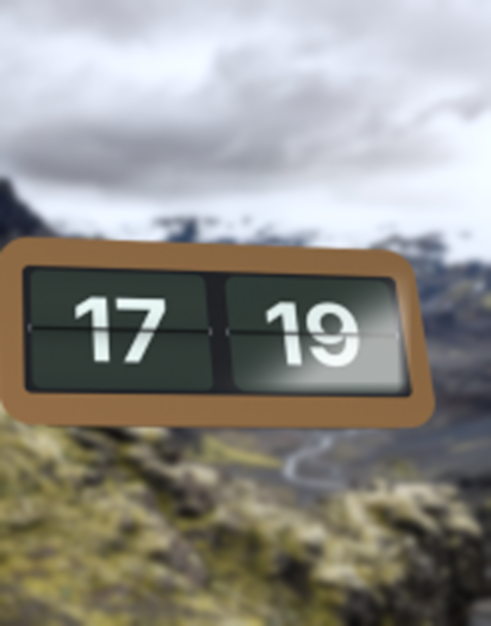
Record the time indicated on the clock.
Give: 17:19
